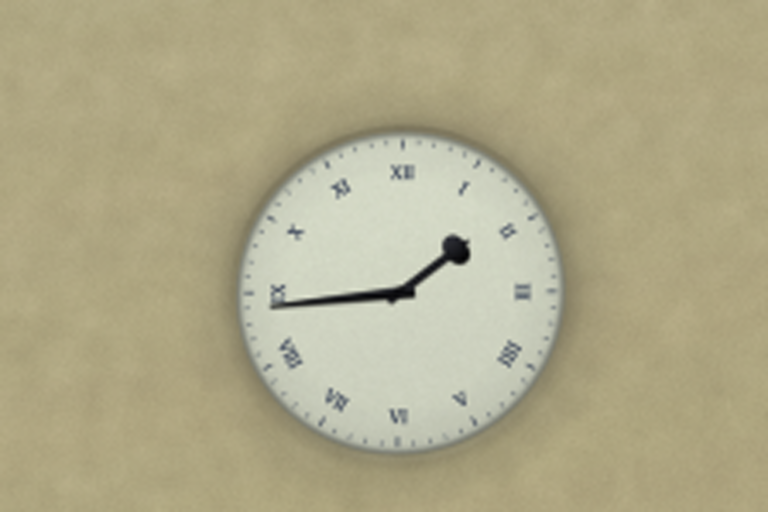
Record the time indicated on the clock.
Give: 1:44
